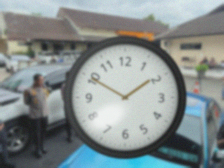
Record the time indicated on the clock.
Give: 1:50
